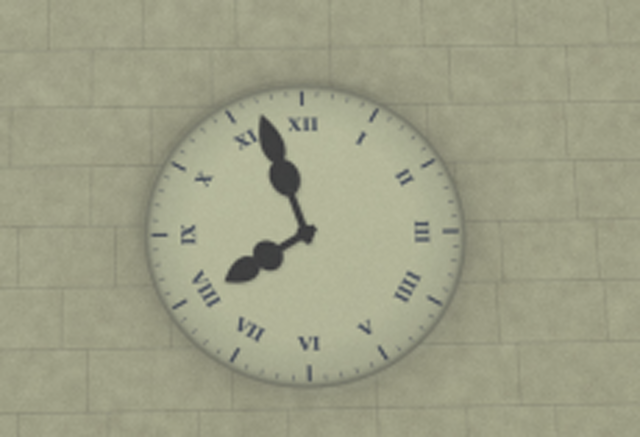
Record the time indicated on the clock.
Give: 7:57
